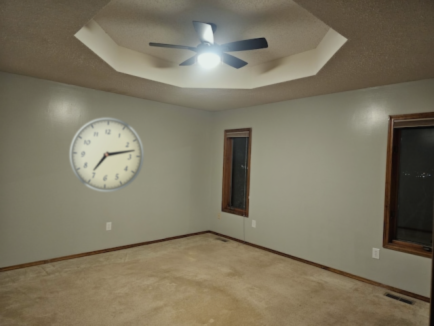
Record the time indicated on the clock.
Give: 7:13
